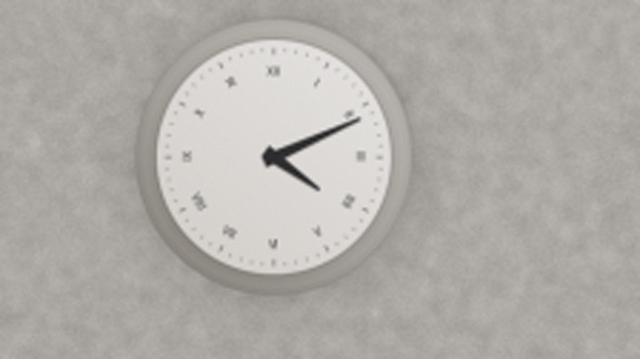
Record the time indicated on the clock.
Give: 4:11
